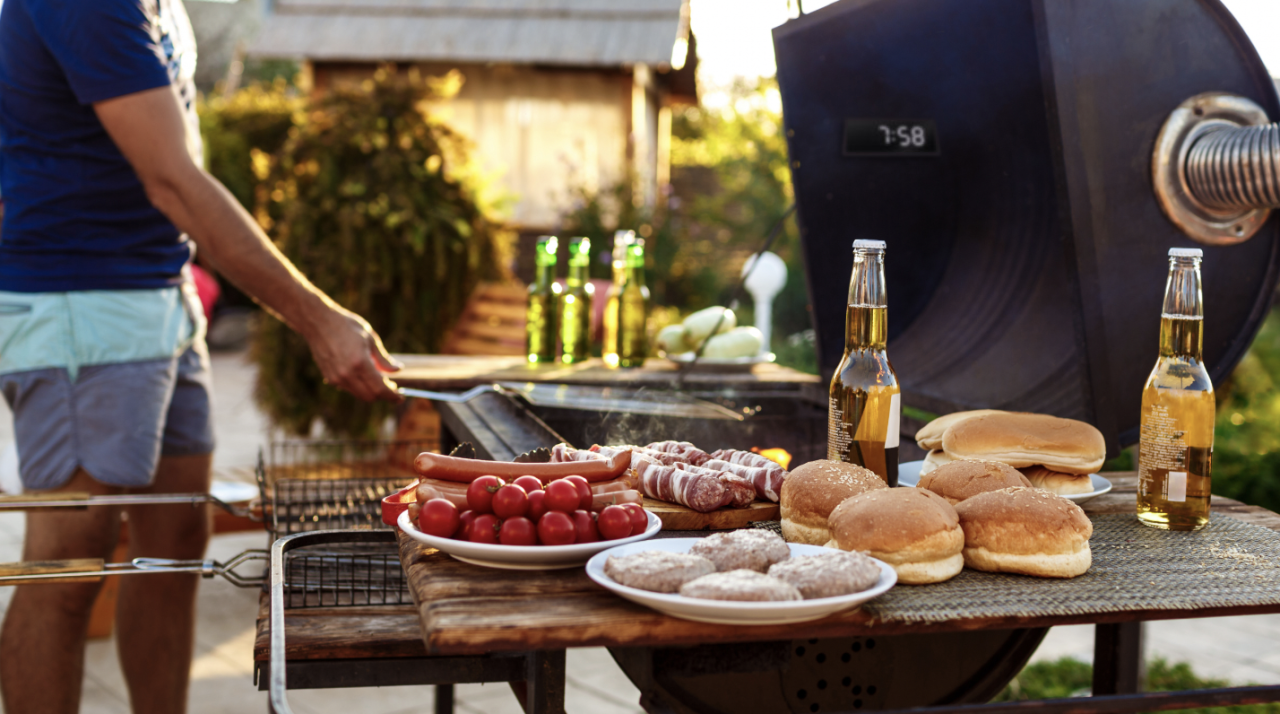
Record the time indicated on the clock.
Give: 7:58
